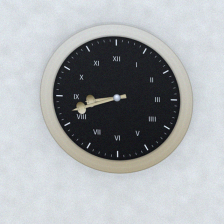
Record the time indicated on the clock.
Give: 8:42
